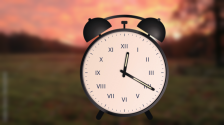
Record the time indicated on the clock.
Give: 12:20
